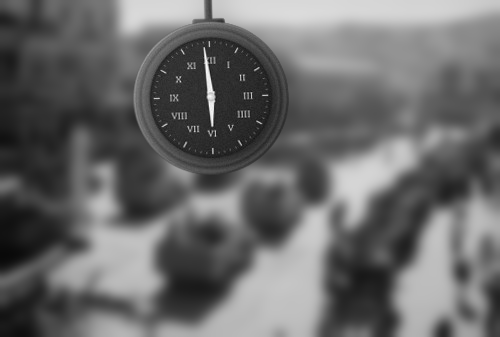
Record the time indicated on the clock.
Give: 5:59
